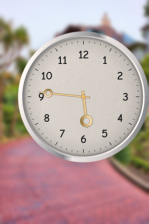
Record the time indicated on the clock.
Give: 5:46
